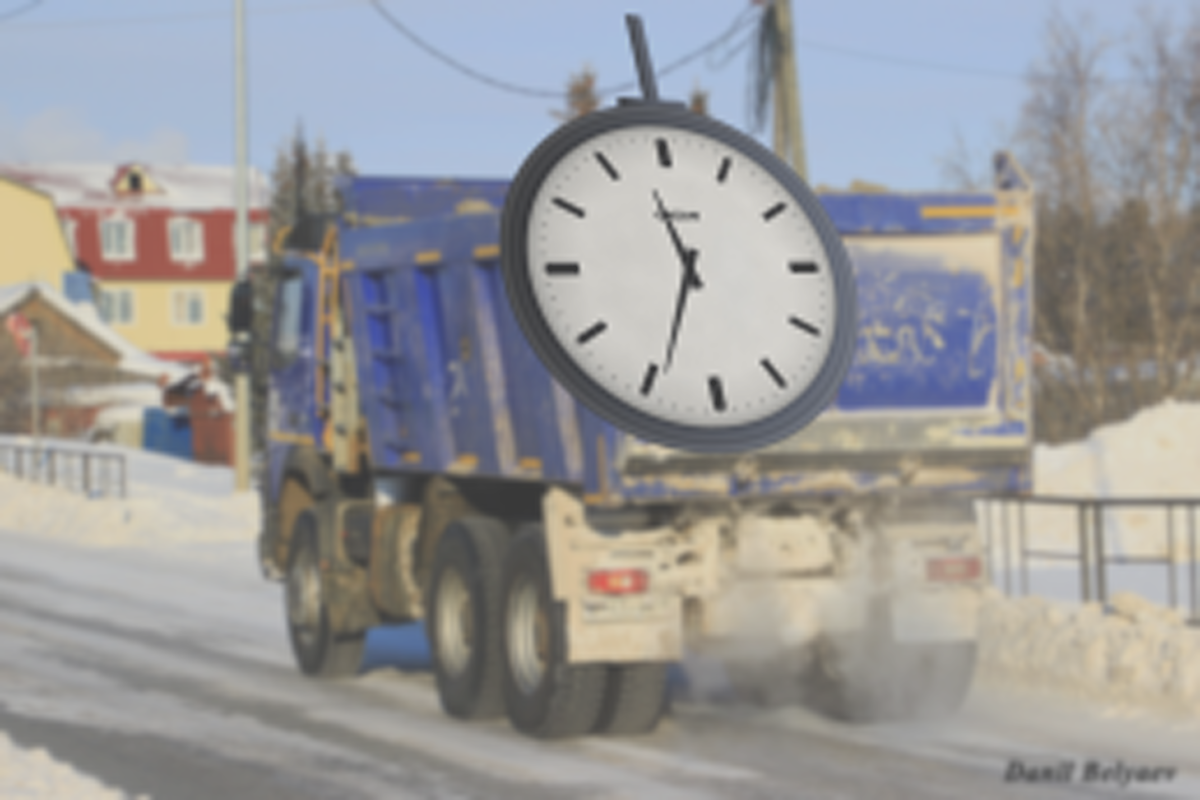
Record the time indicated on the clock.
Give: 11:34
